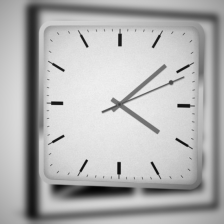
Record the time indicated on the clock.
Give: 4:08:11
